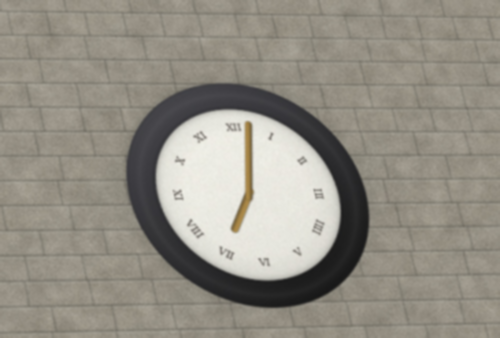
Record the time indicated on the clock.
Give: 7:02
